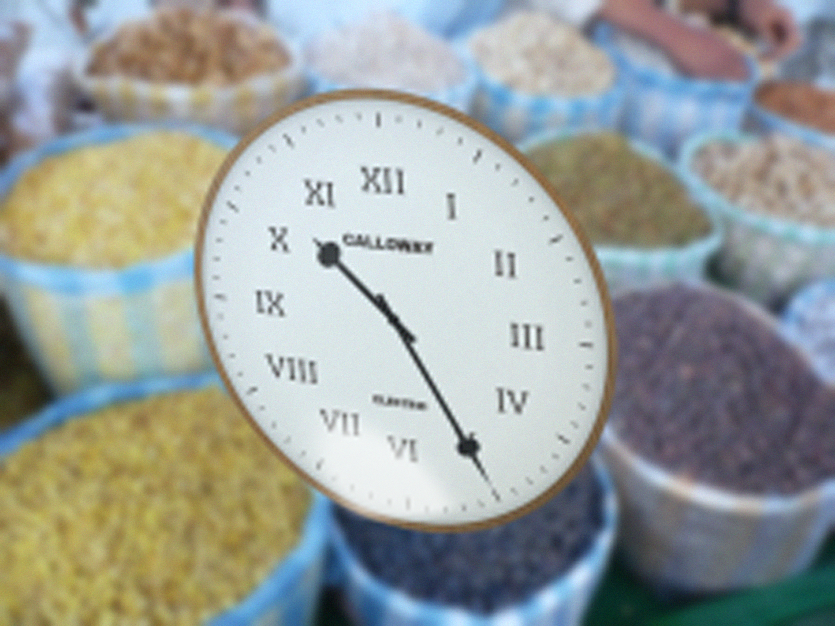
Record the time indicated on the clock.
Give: 10:25
